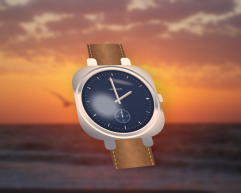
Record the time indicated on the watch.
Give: 1:59
